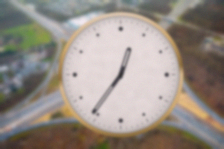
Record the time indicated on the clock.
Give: 12:36
